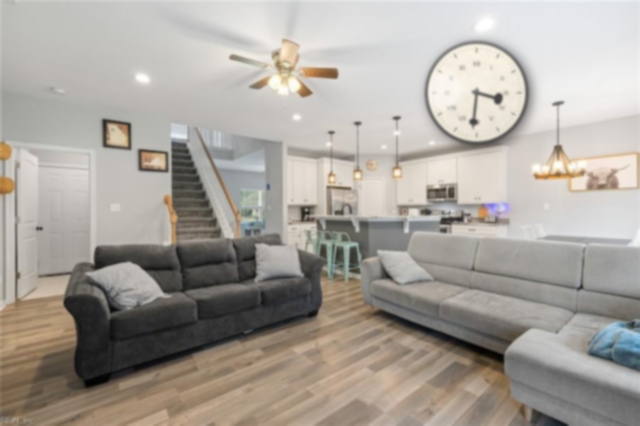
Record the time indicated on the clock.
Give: 3:31
